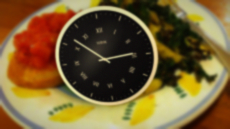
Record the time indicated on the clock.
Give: 2:52
